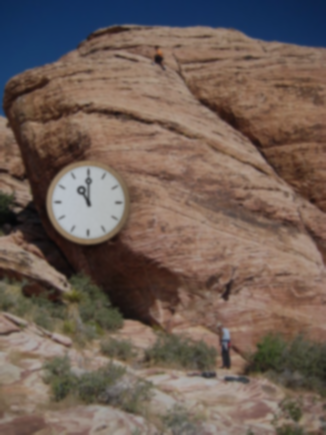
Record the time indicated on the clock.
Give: 11:00
